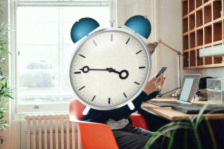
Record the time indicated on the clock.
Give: 3:46
